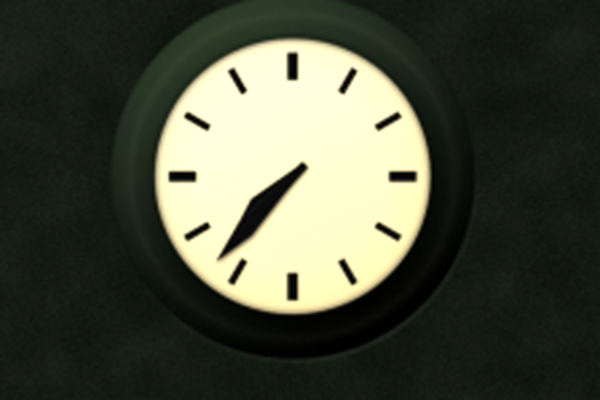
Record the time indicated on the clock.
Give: 7:37
